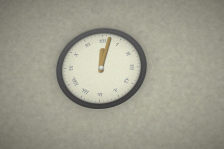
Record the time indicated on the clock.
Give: 12:02
